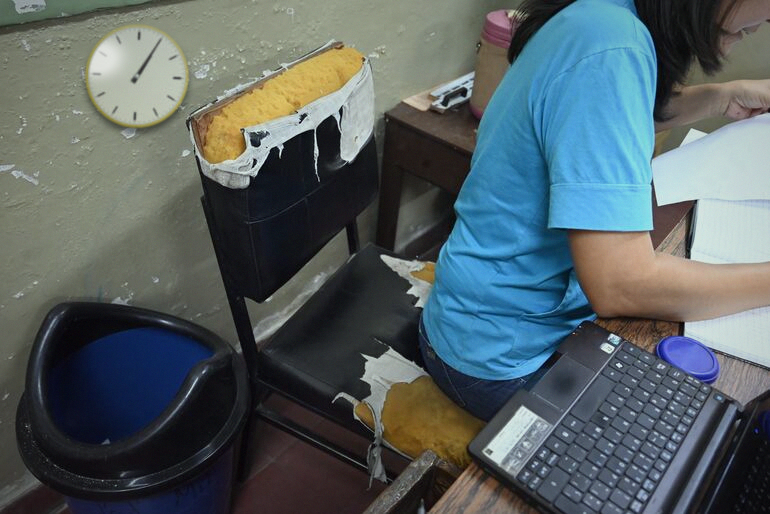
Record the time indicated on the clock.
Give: 1:05
